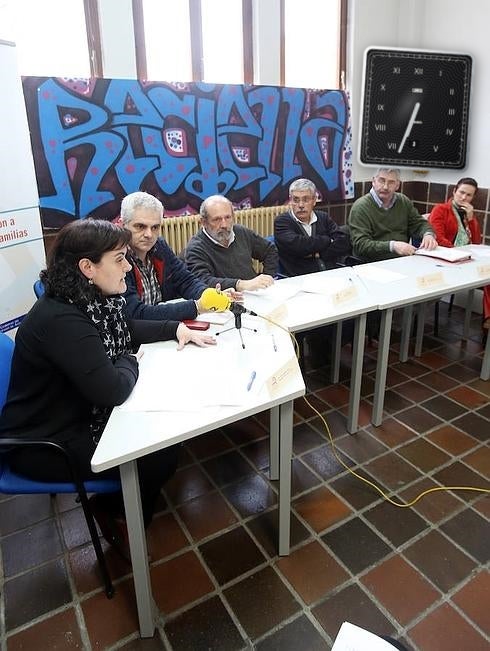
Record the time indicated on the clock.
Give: 6:33
